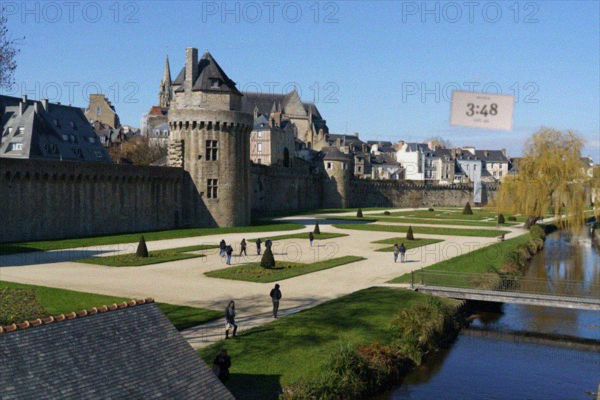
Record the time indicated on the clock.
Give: 3:48
